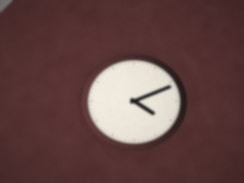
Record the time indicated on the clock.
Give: 4:11
